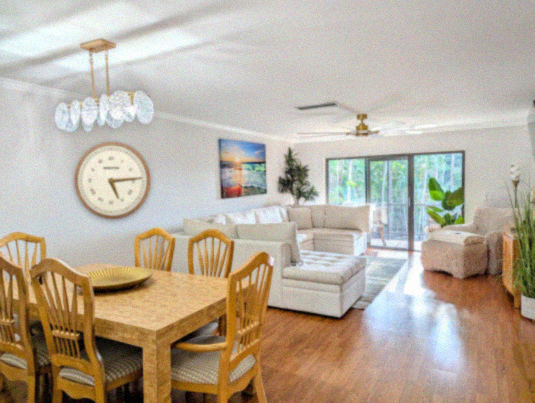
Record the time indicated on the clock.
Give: 5:14
